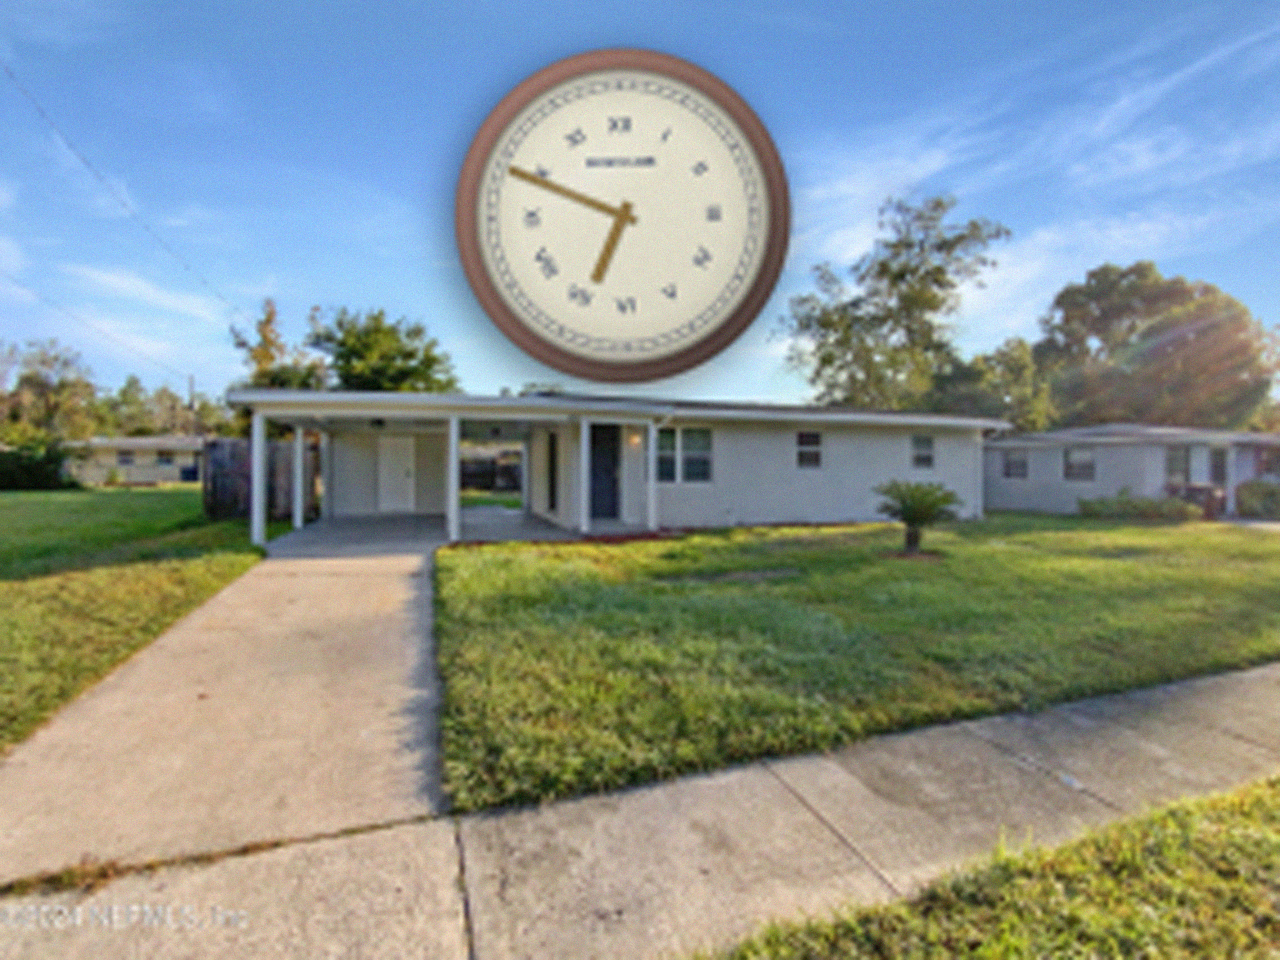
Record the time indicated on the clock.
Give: 6:49
